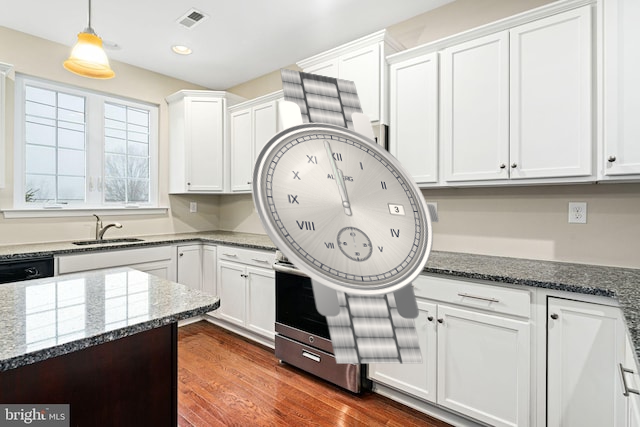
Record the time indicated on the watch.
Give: 11:59
